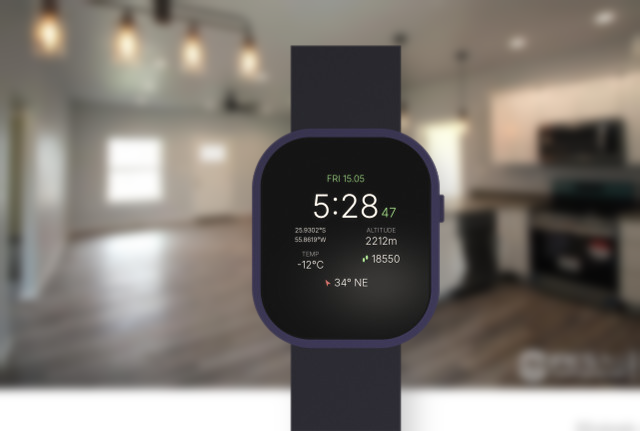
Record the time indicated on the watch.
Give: 5:28:47
